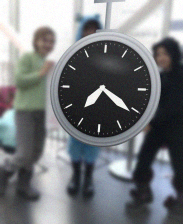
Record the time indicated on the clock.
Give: 7:21
